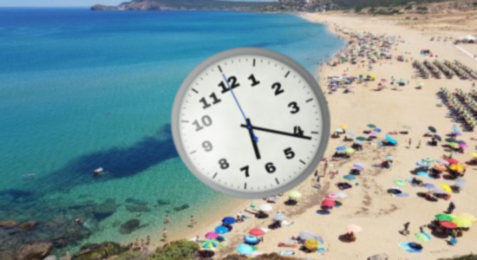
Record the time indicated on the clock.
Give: 6:21:00
